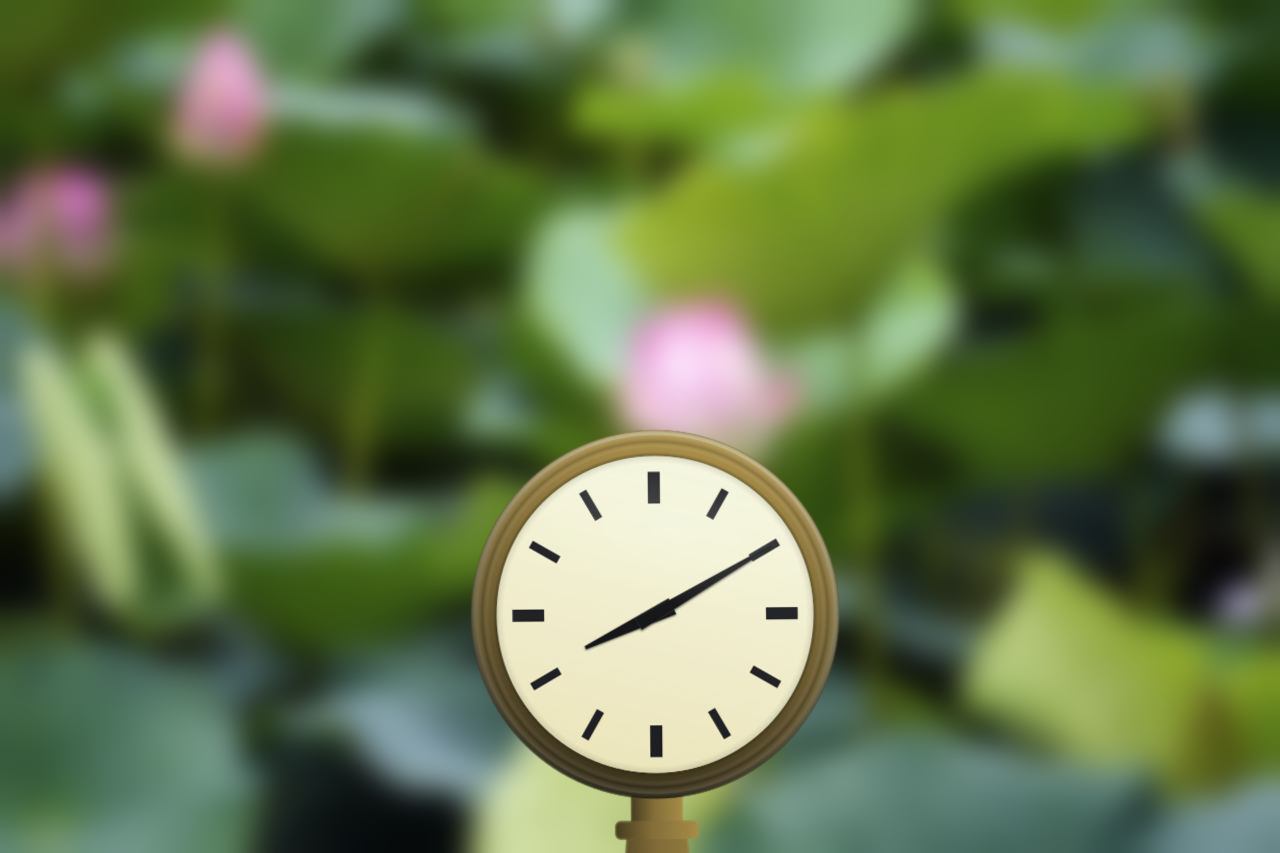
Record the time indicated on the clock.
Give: 8:10
